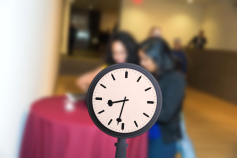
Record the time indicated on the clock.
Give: 8:32
